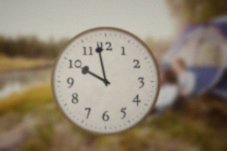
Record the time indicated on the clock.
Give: 9:58
